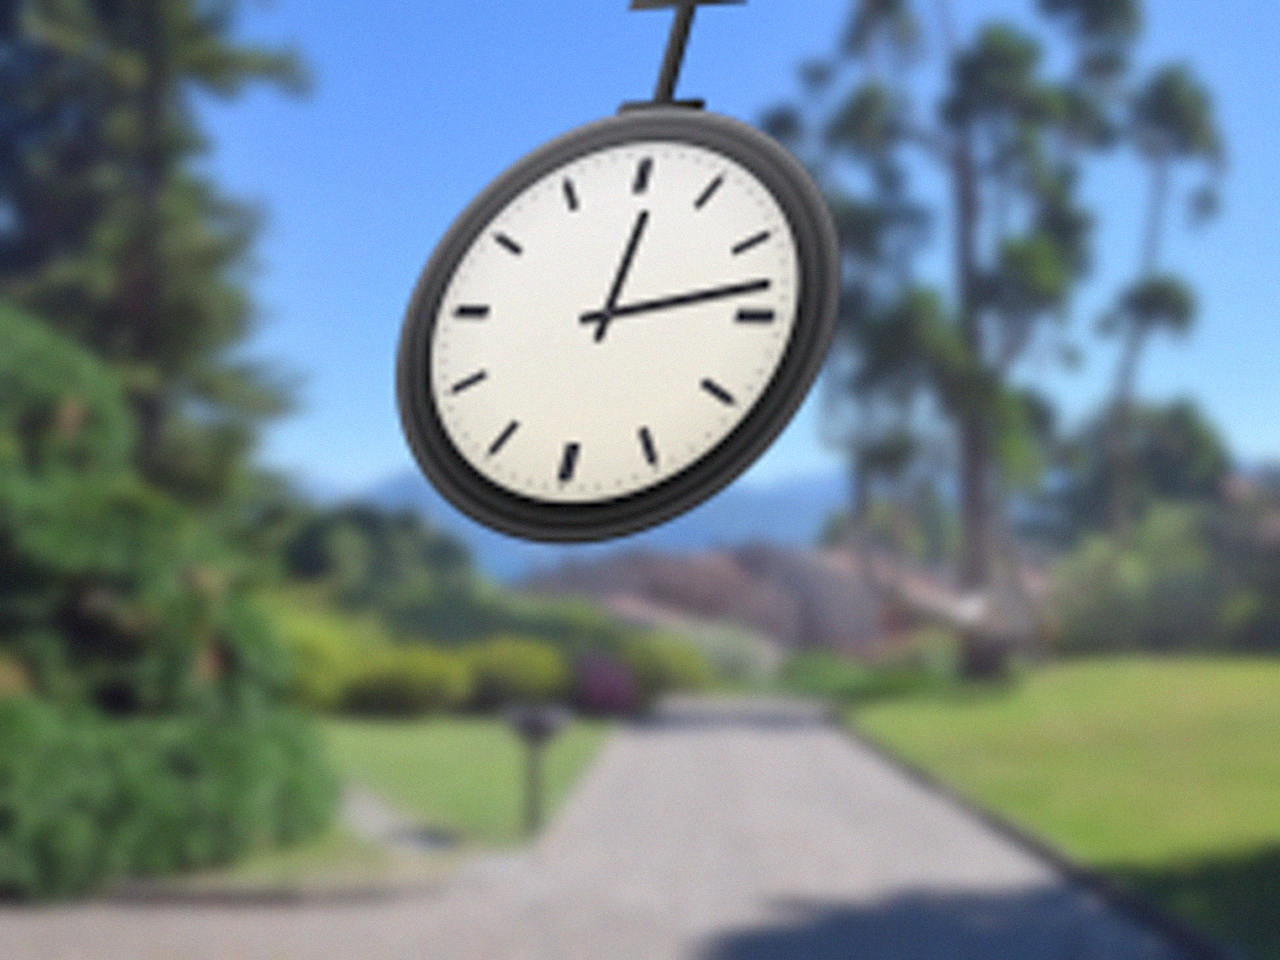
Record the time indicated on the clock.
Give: 12:13
